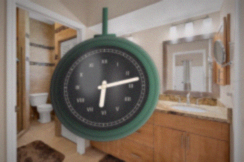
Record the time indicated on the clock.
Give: 6:13
